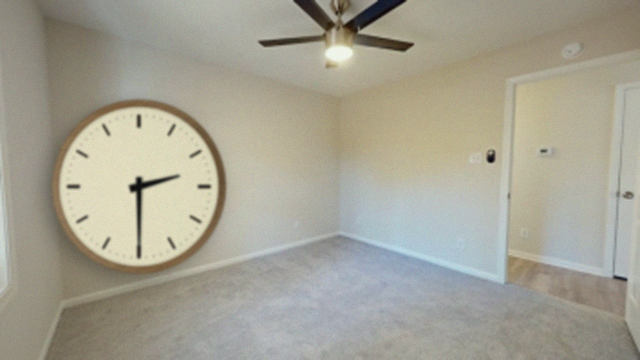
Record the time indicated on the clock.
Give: 2:30
